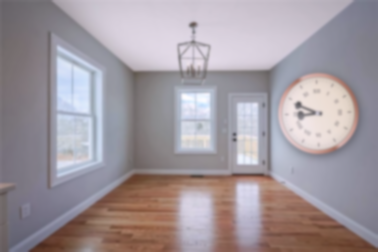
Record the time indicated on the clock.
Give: 8:49
